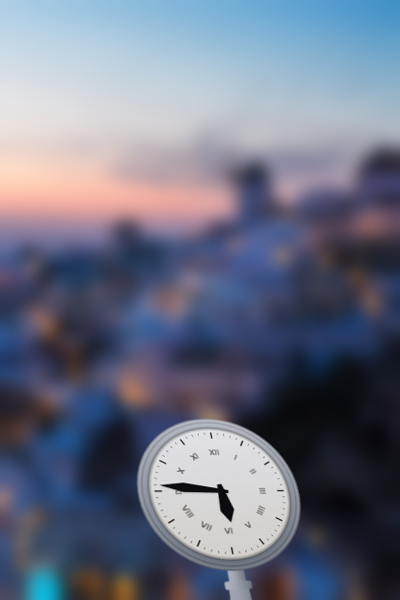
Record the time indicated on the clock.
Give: 5:46
